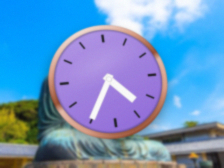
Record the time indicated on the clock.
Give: 4:35
